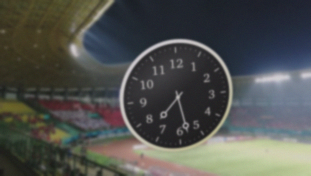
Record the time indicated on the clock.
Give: 7:28
